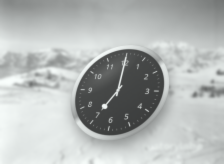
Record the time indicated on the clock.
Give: 7:00
